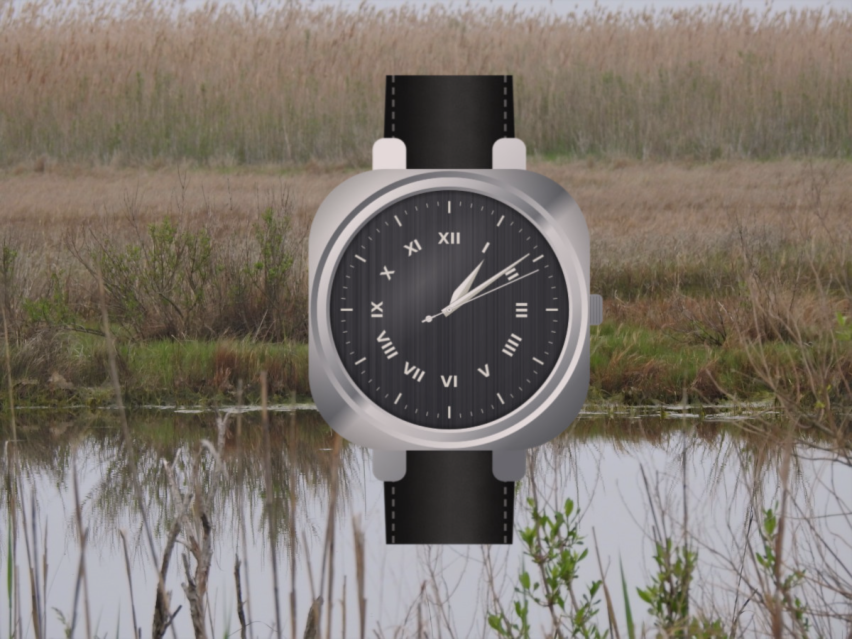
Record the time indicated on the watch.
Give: 1:09:11
